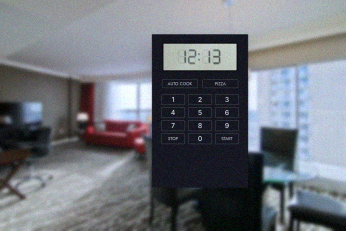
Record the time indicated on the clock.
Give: 12:13
